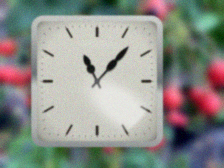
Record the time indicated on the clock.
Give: 11:07
